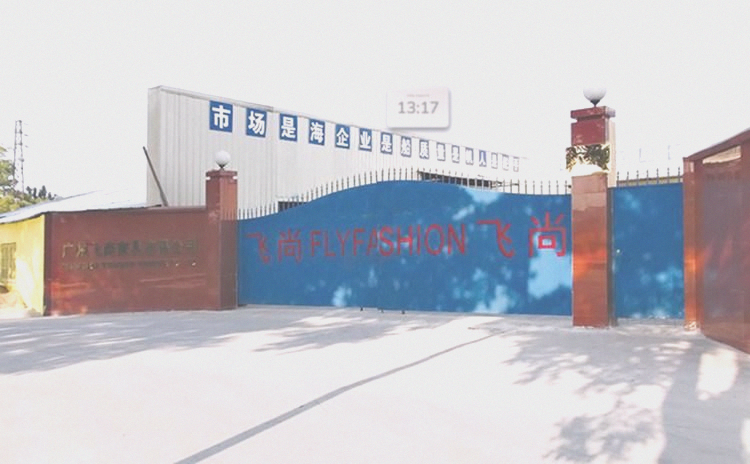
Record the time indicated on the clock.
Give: 13:17
